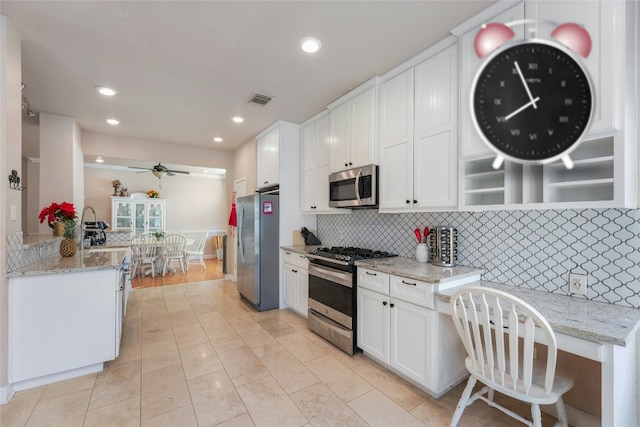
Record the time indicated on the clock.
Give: 7:56
